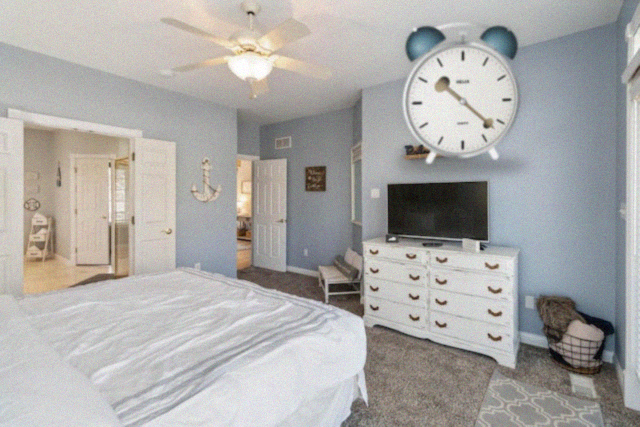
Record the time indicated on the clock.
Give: 10:22
